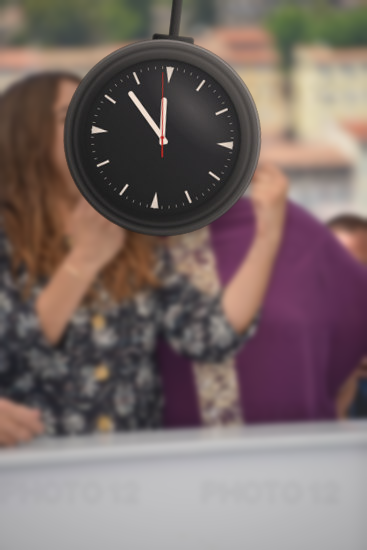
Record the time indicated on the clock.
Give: 11:52:59
